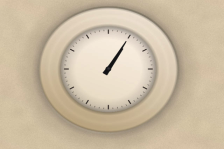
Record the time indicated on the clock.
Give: 1:05
